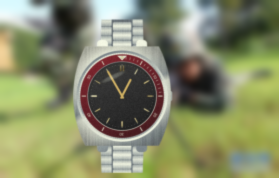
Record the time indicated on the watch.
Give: 12:55
